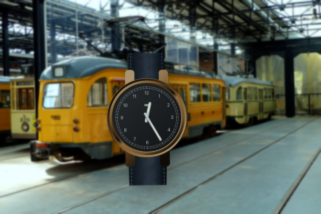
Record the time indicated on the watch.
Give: 12:25
